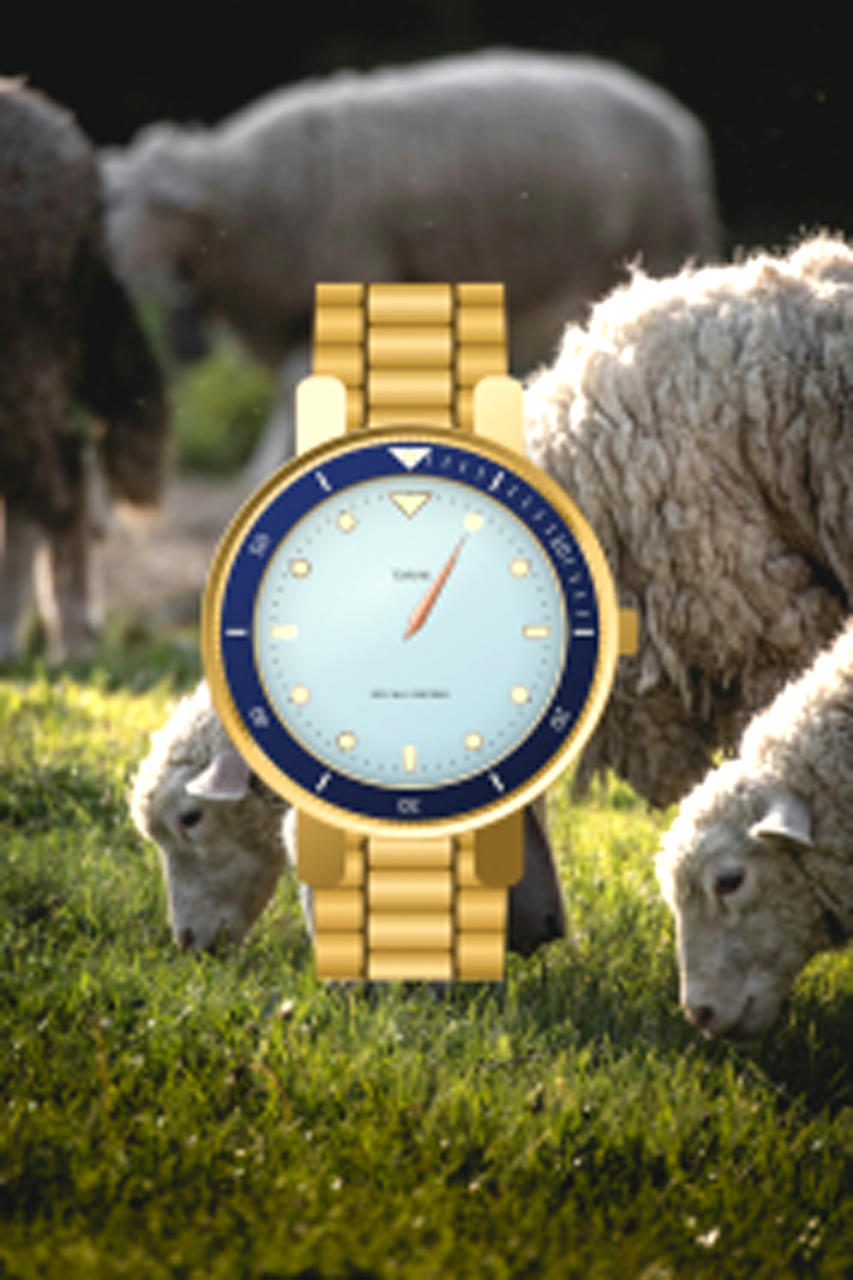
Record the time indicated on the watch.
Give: 1:05
